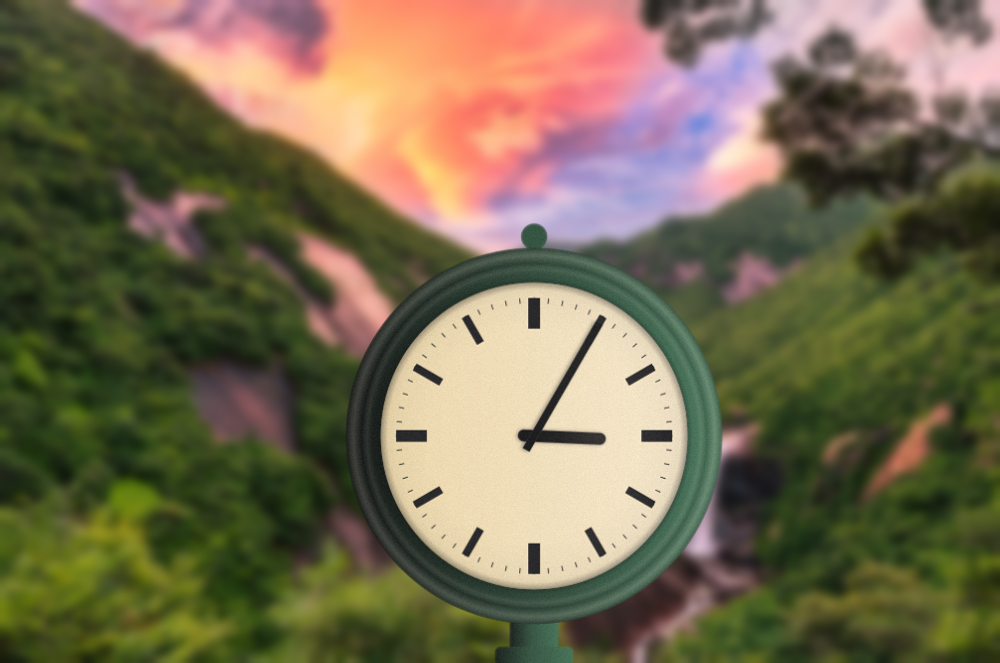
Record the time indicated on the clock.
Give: 3:05
